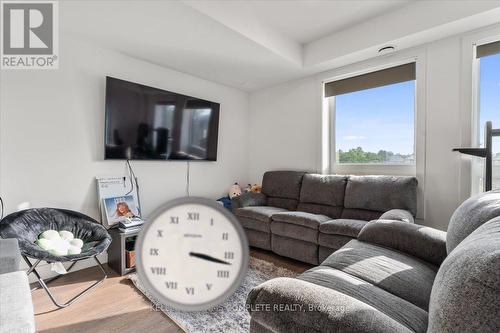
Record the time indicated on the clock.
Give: 3:17
